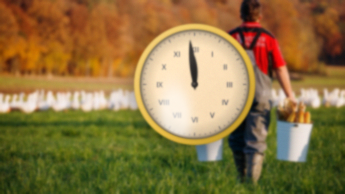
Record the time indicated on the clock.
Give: 11:59
